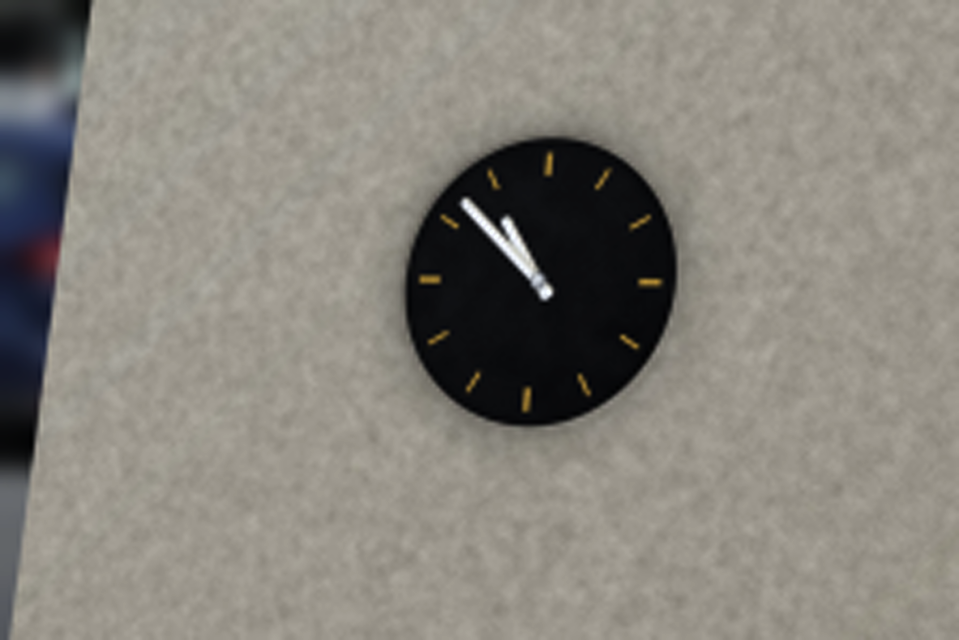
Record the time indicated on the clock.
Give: 10:52
